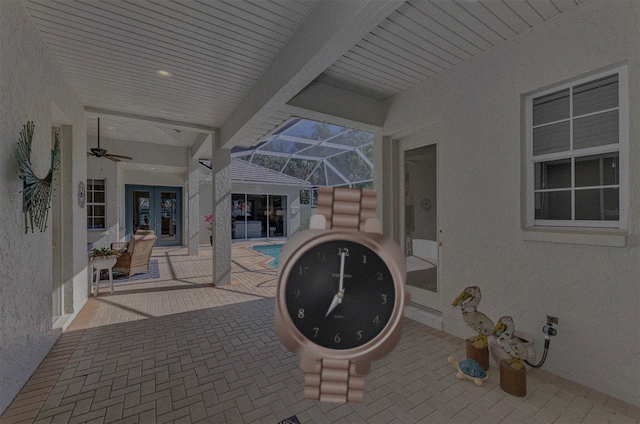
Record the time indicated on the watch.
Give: 7:00
